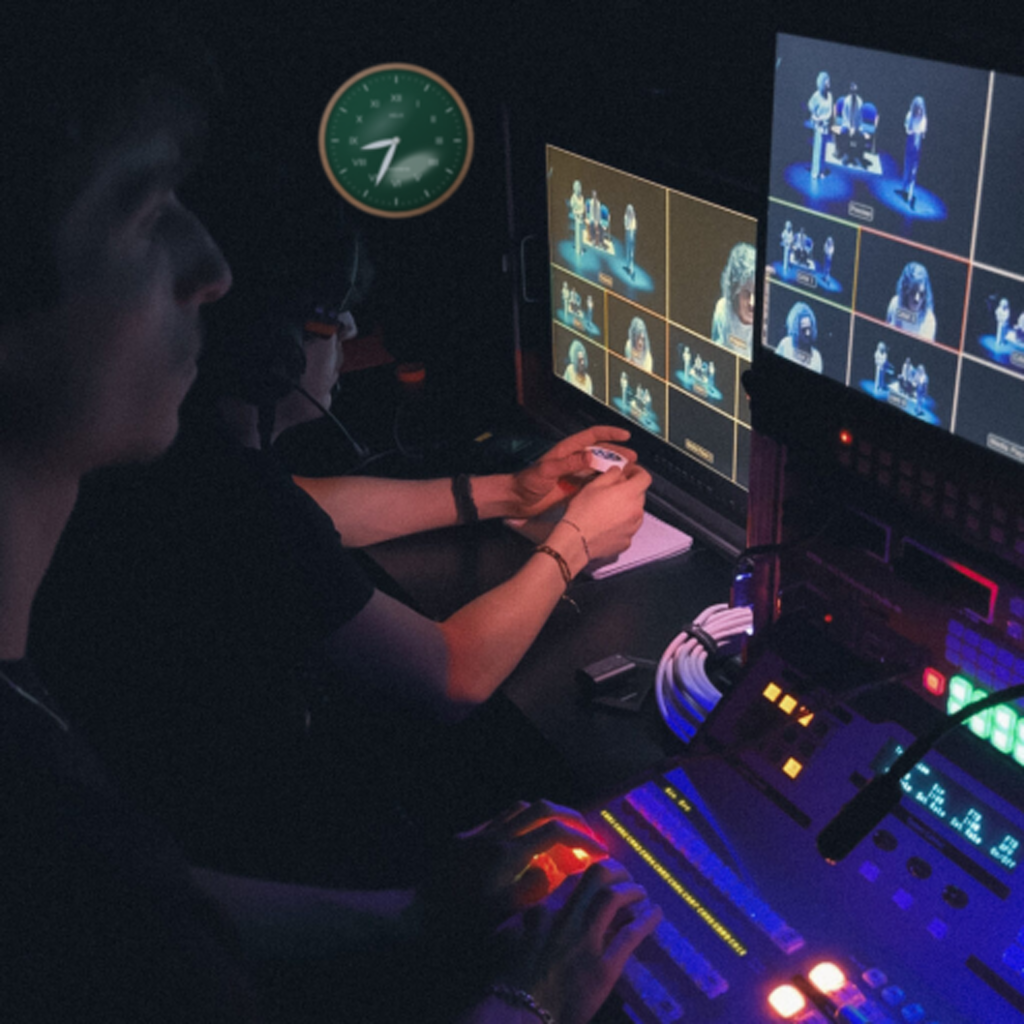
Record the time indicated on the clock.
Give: 8:34
